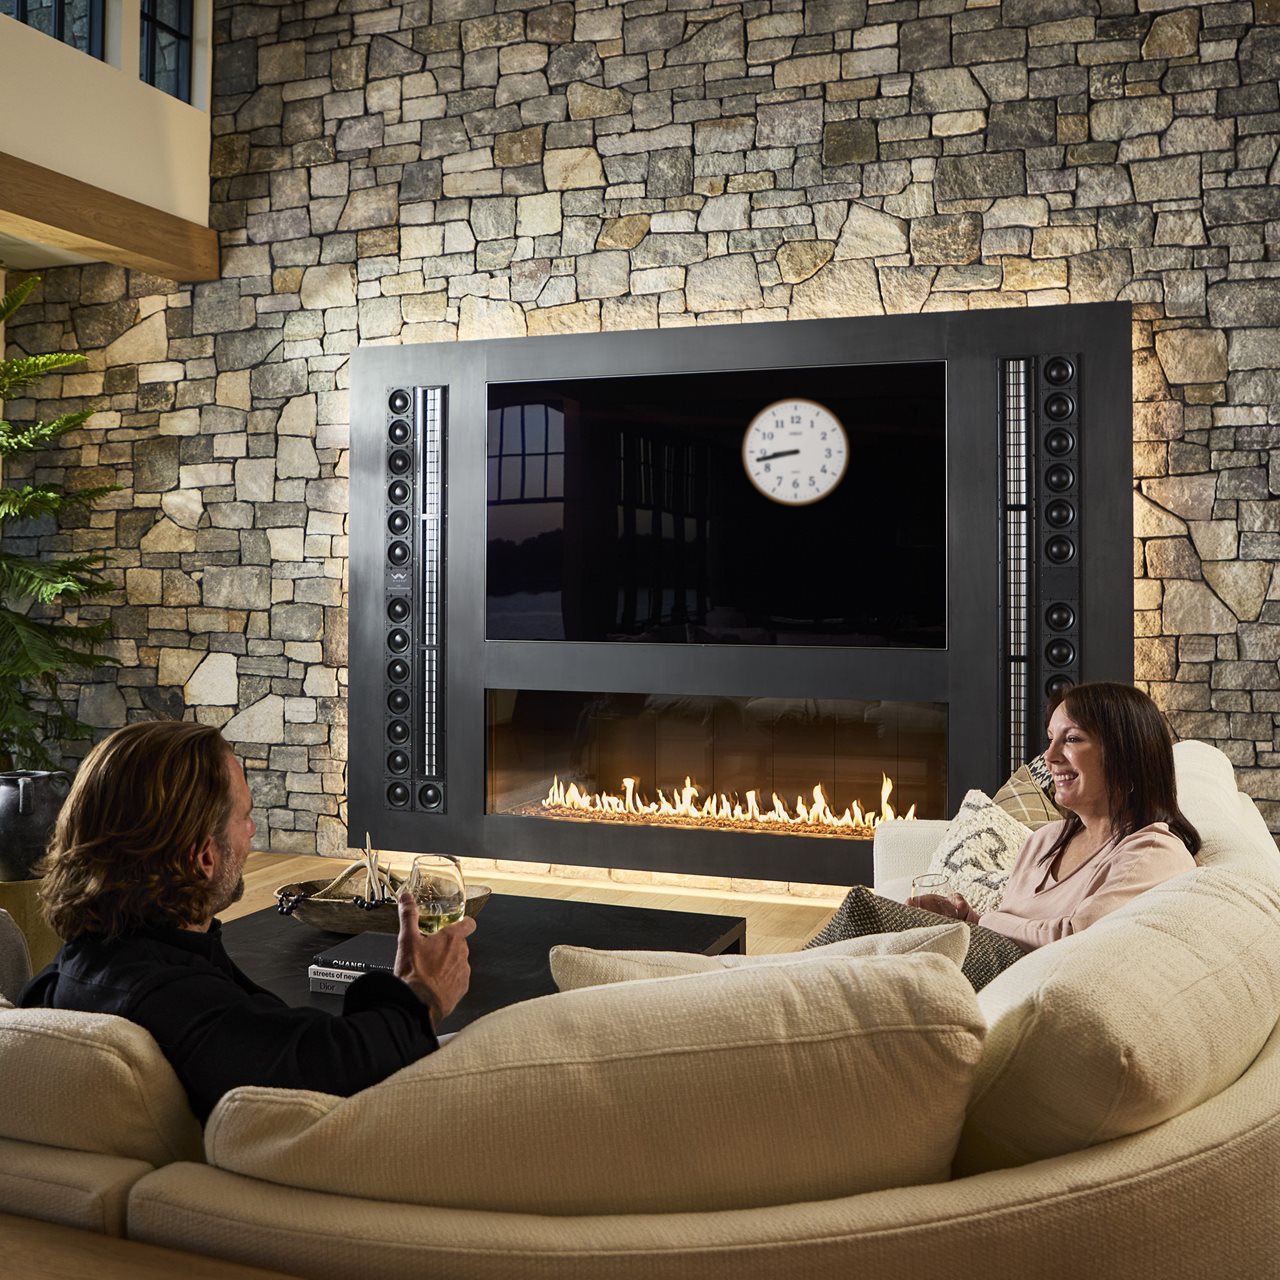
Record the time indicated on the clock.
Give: 8:43
